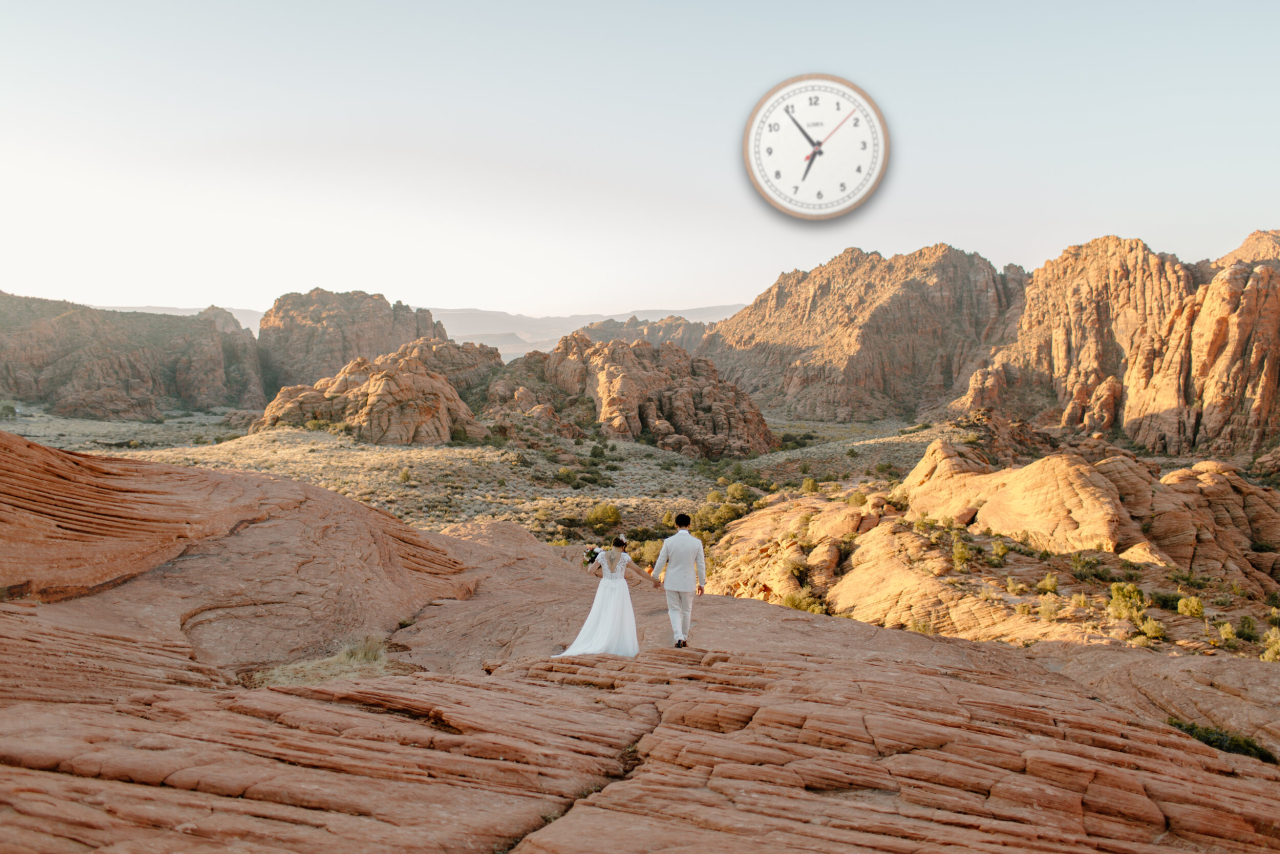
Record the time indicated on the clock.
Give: 6:54:08
